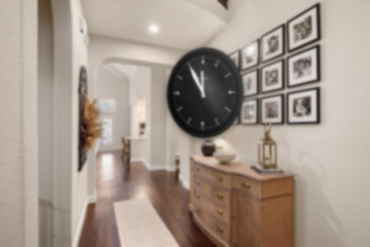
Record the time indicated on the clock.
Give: 11:55
